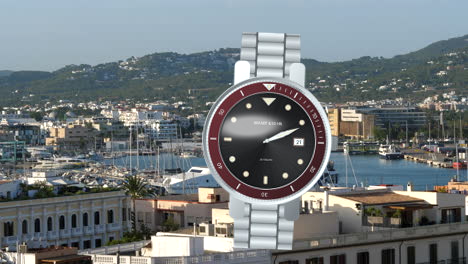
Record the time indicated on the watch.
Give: 2:11
